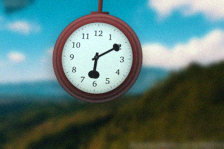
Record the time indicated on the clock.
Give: 6:10
